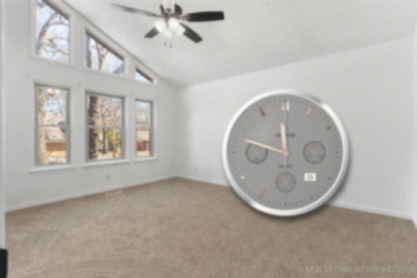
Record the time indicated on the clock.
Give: 11:48
